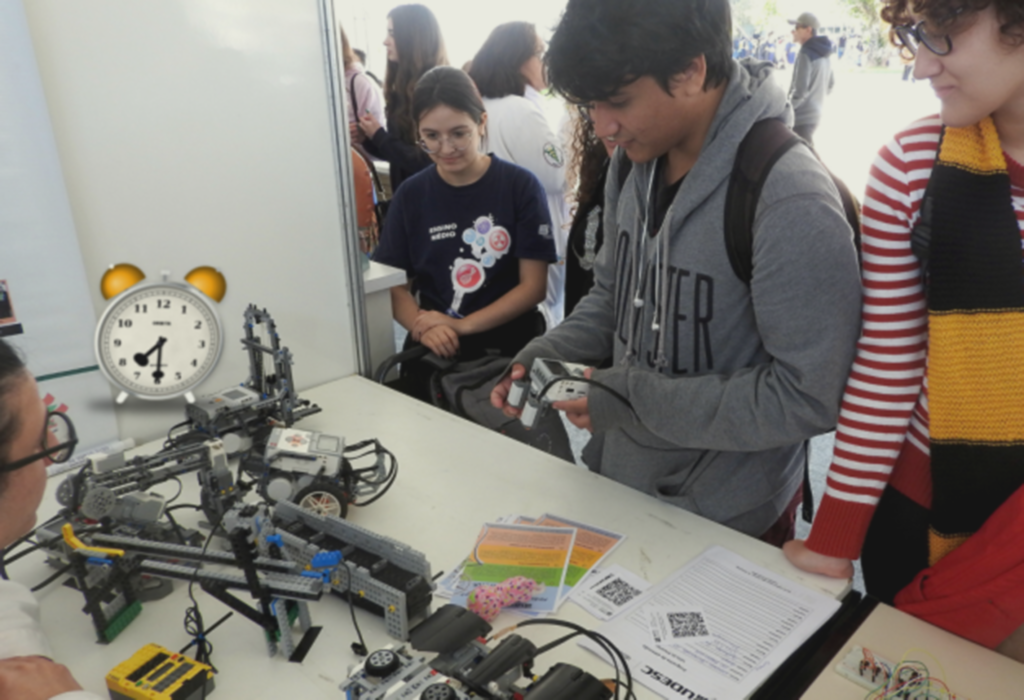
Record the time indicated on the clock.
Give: 7:30
